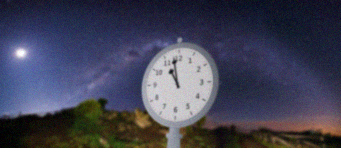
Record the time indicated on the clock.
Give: 10:58
